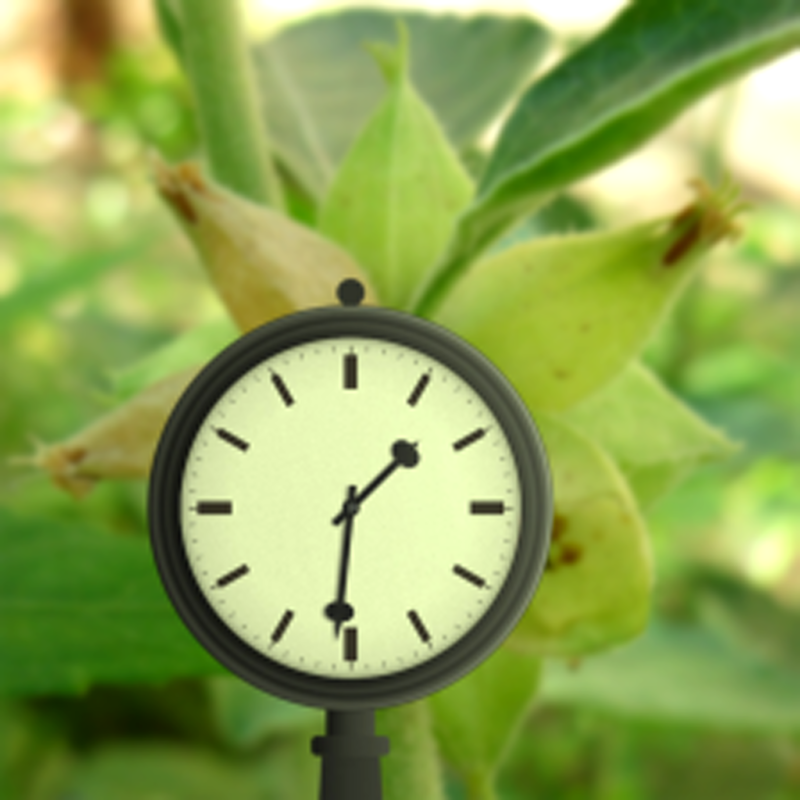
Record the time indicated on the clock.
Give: 1:31
